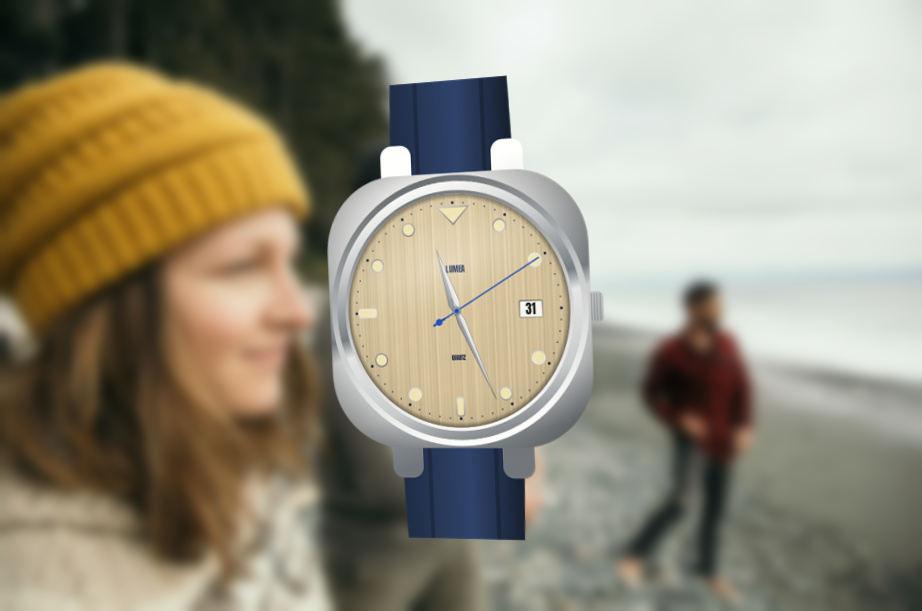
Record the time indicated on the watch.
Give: 11:26:10
